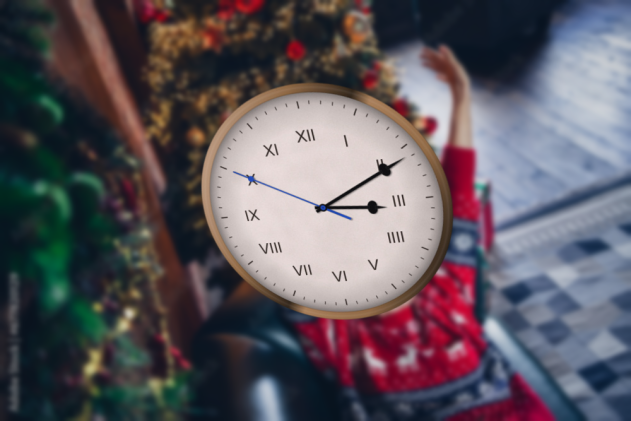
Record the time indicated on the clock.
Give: 3:10:50
